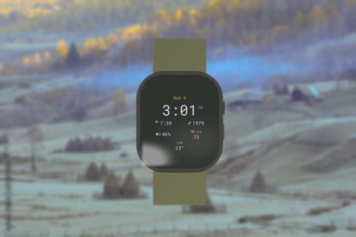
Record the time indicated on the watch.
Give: 3:01
